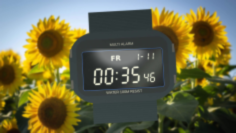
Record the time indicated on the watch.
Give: 0:35:46
